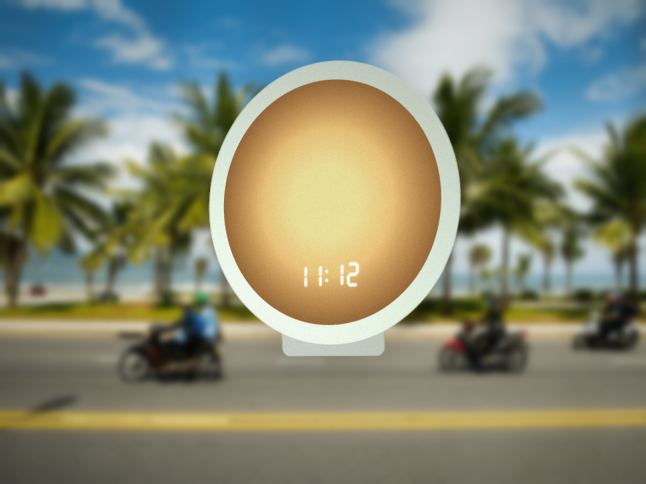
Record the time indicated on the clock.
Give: 11:12
